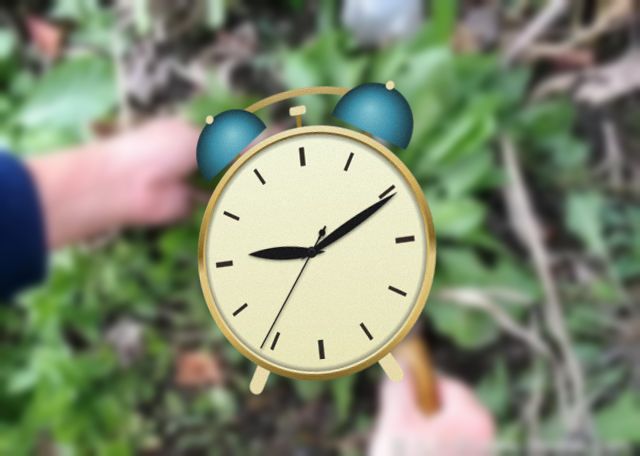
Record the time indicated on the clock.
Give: 9:10:36
